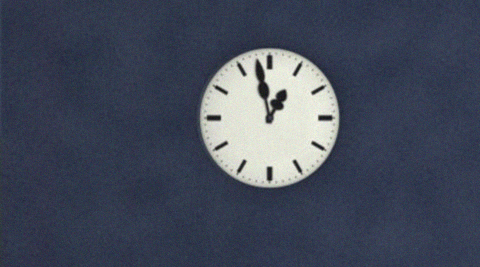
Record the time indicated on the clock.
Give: 12:58
